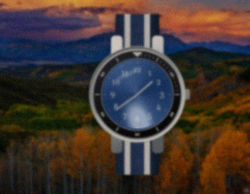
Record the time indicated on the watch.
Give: 1:39
